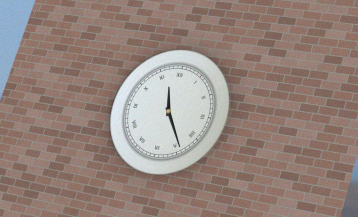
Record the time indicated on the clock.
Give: 11:24
